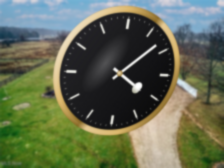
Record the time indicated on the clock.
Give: 4:08
